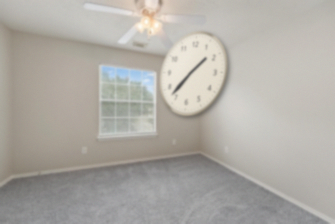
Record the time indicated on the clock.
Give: 1:37
